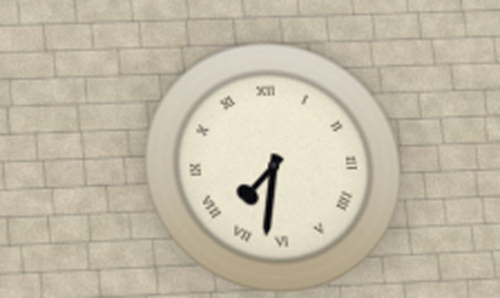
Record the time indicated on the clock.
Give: 7:32
